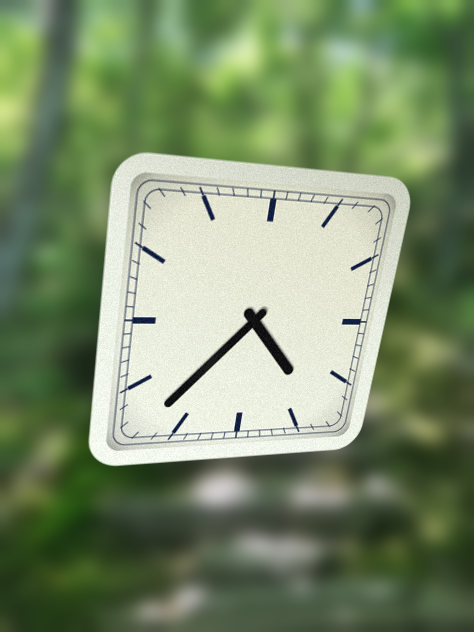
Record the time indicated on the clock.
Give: 4:37
